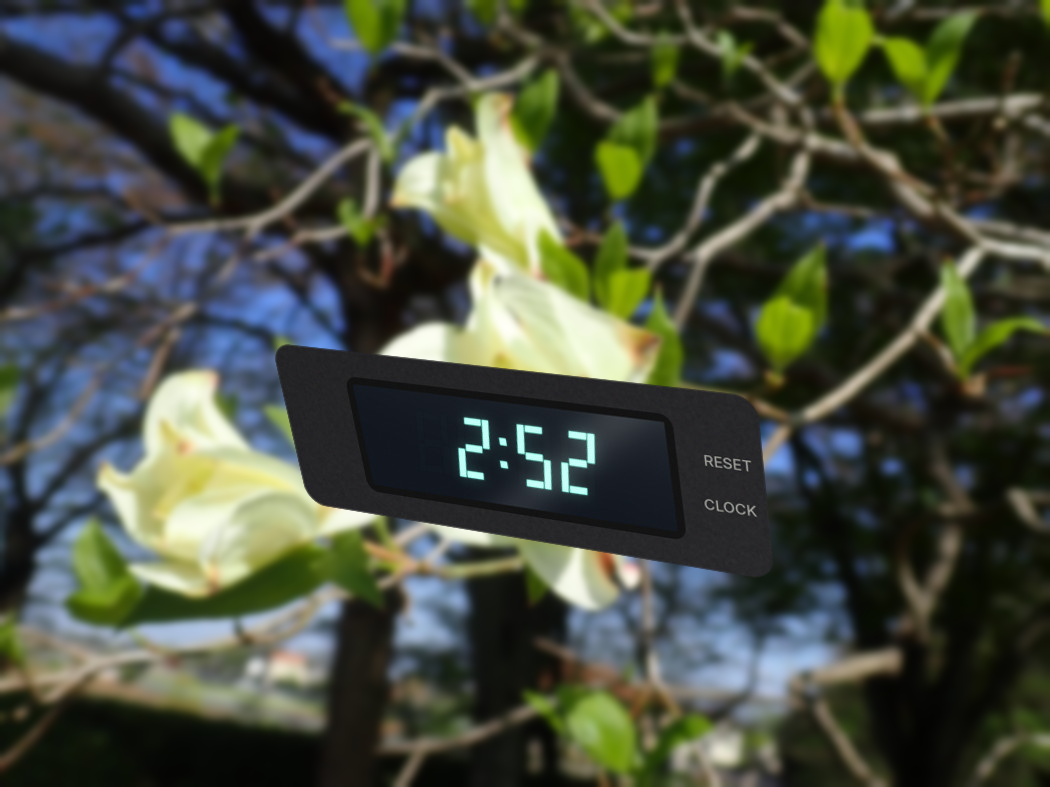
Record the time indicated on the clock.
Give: 2:52
